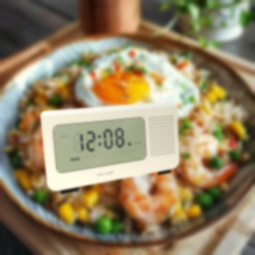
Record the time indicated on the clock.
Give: 12:08
